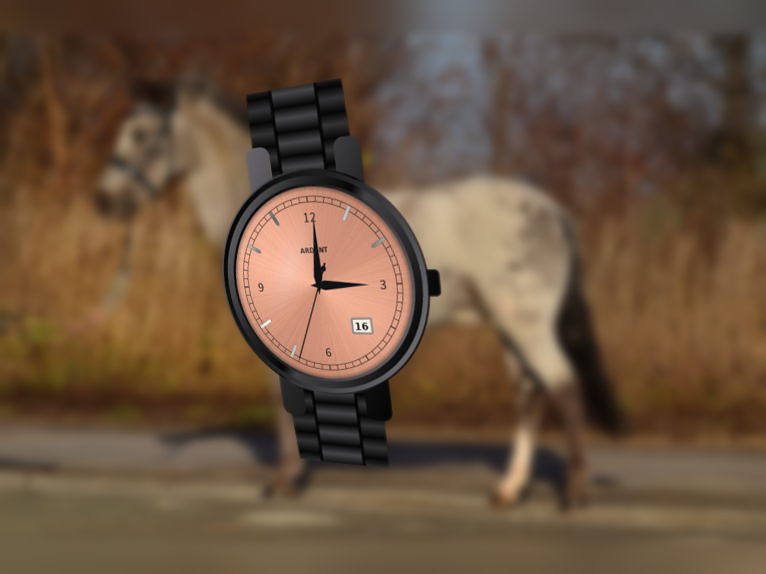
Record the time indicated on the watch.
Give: 3:00:34
